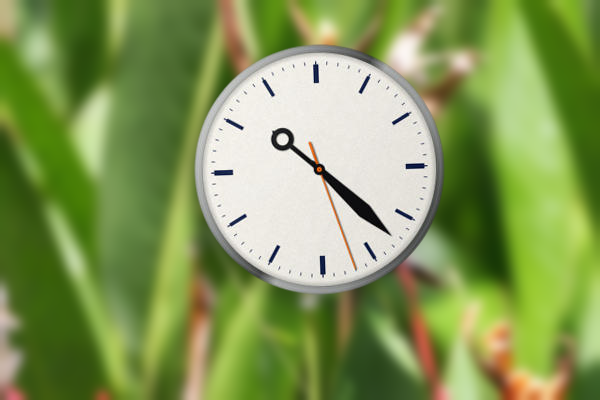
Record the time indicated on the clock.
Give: 10:22:27
